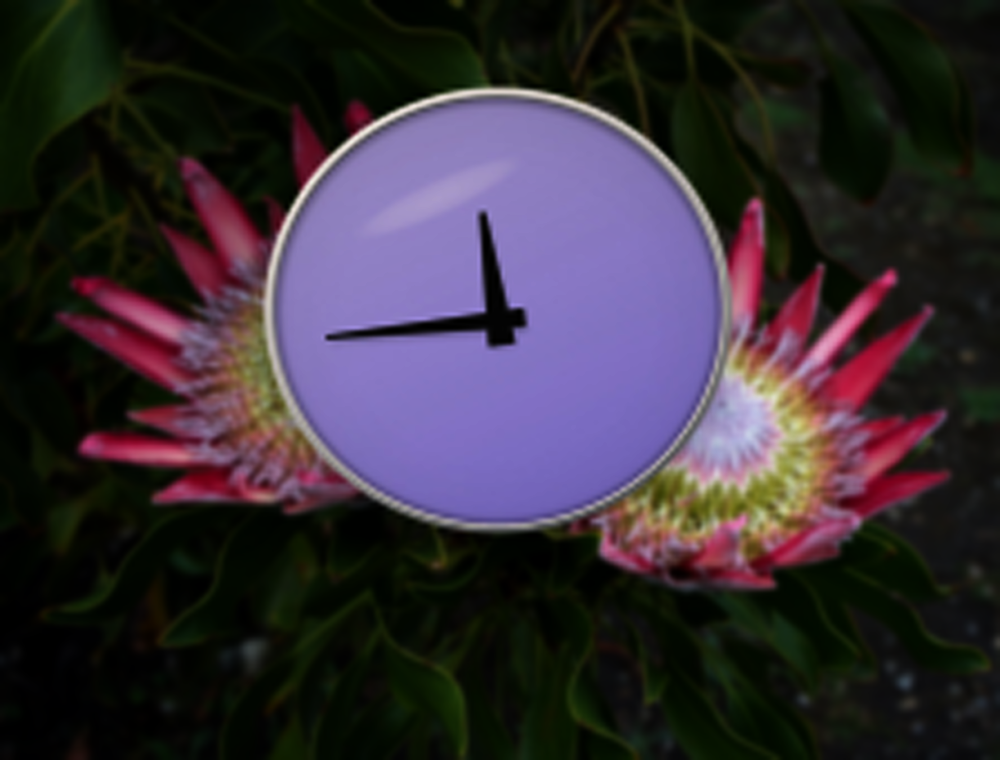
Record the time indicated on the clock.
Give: 11:44
